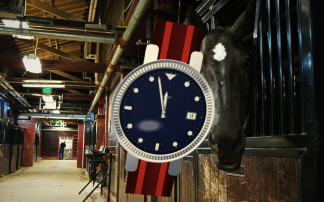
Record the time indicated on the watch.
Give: 11:57
